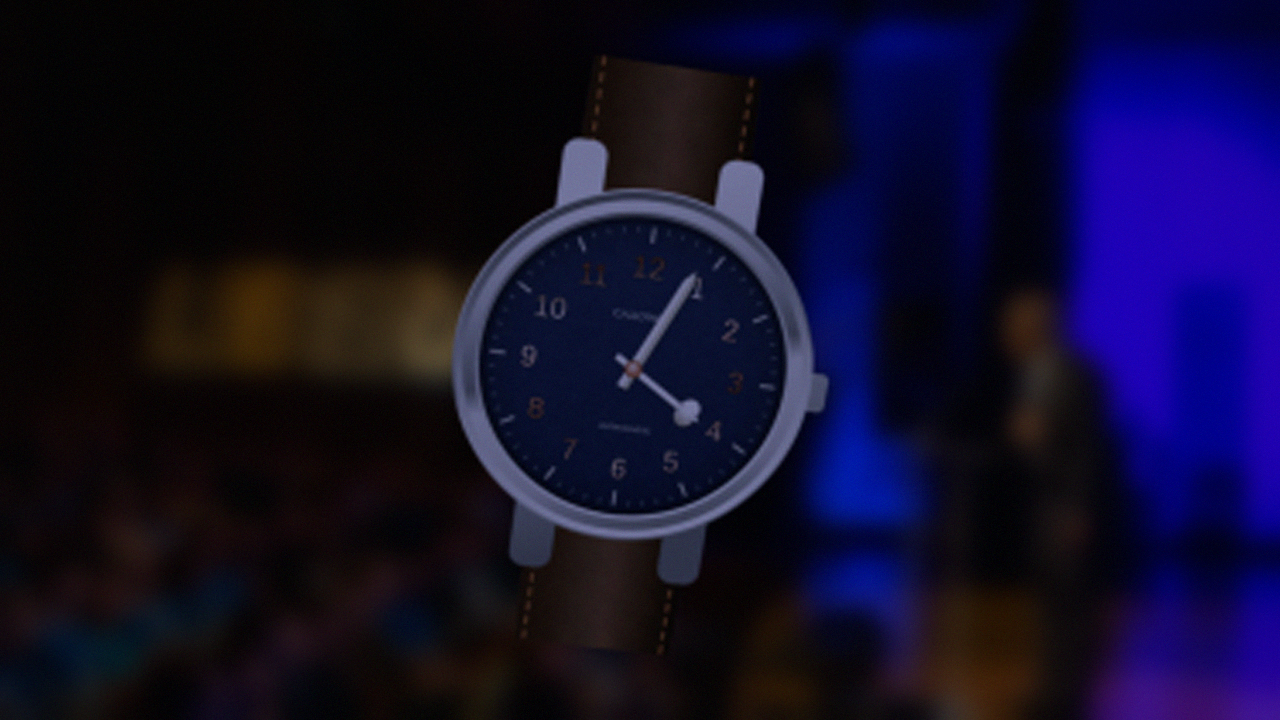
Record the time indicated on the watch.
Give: 4:04
